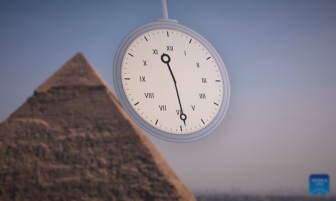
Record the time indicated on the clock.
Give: 11:29
